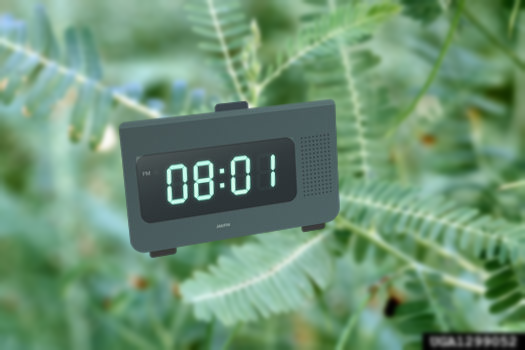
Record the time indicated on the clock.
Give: 8:01
